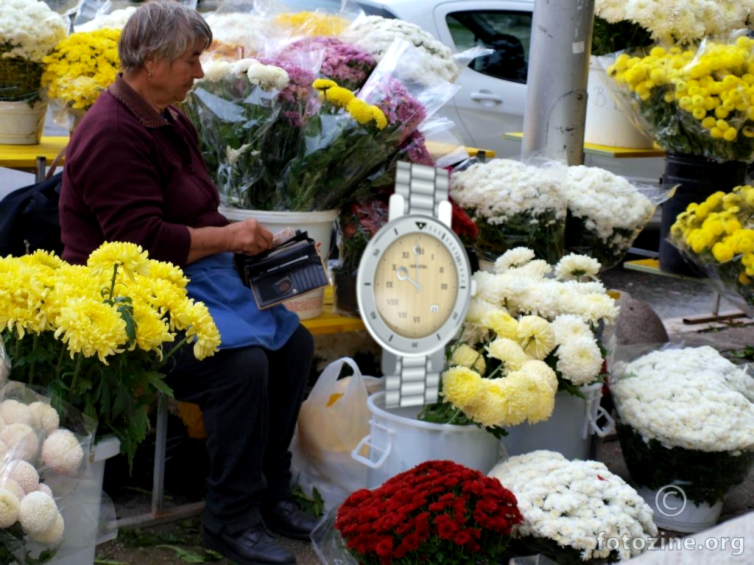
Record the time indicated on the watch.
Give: 9:59
